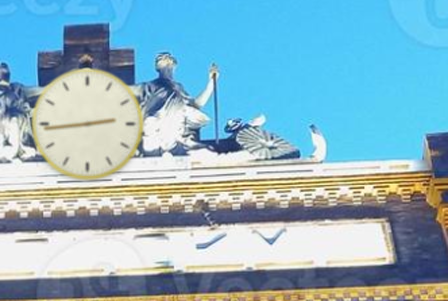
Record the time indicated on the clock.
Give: 2:44
